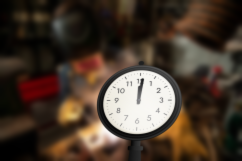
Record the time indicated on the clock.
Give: 12:01
